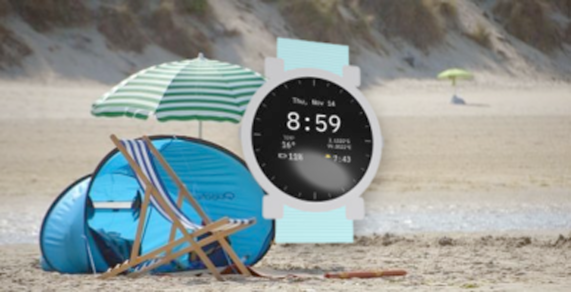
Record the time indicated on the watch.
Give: 8:59
